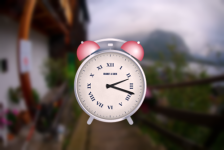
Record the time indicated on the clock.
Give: 2:18
